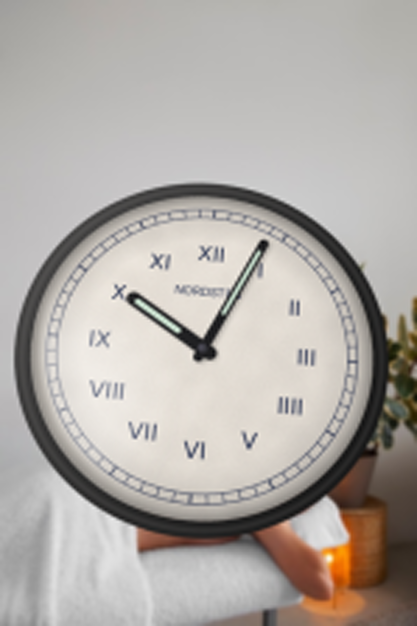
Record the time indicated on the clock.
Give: 10:04
